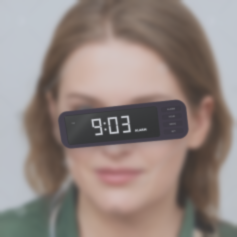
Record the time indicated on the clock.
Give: 9:03
